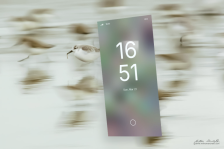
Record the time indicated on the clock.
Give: 16:51
